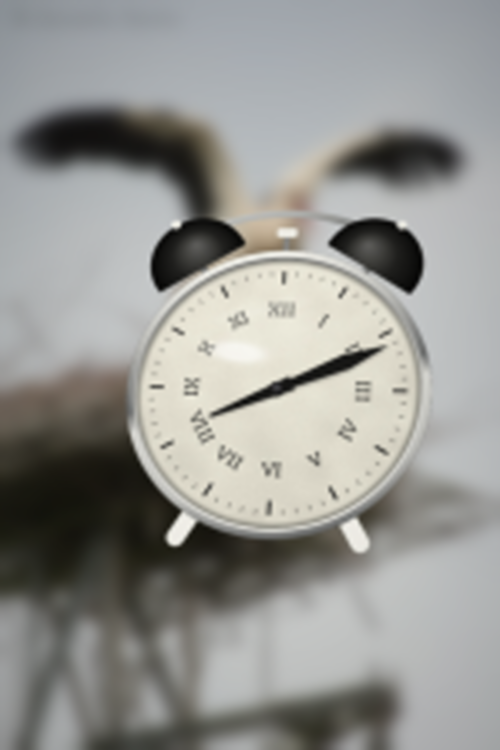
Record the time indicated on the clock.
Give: 8:11
